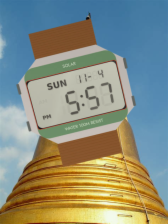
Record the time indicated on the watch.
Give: 5:57
